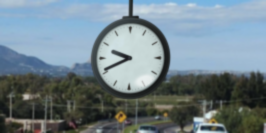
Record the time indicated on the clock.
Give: 9:41
